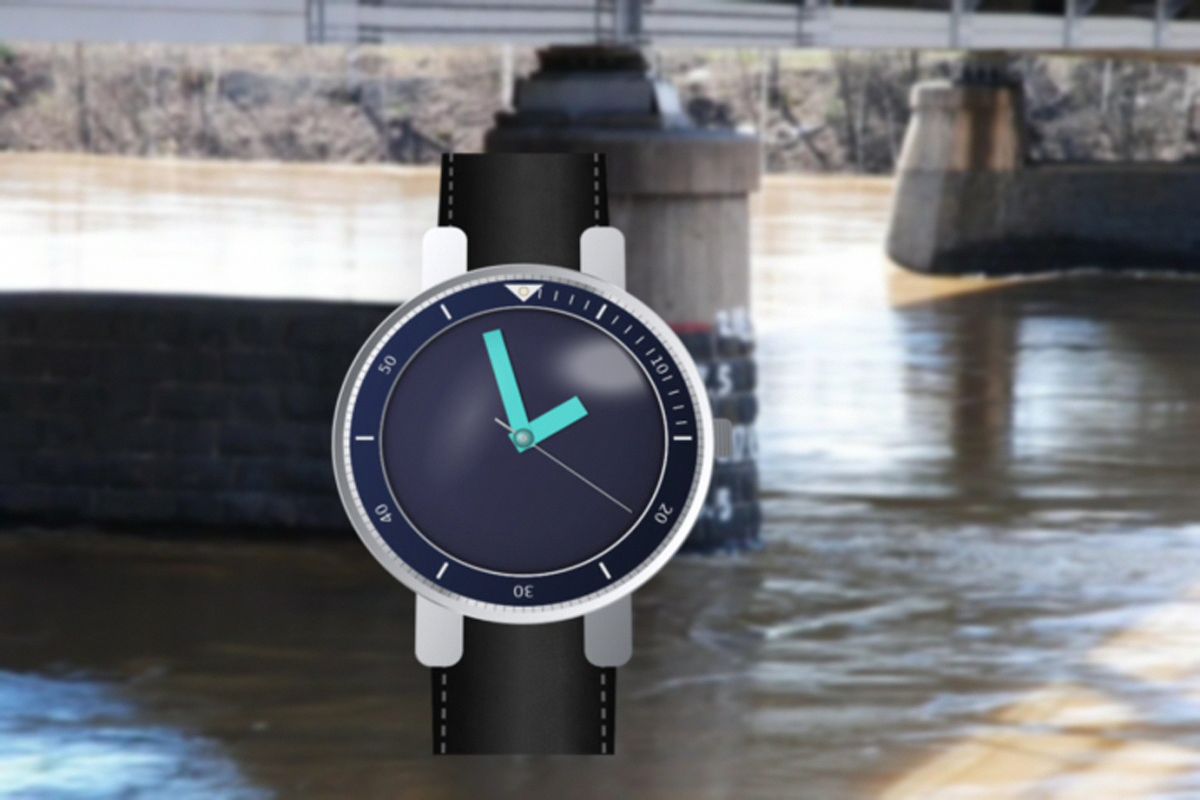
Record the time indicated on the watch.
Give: 1:57:21
